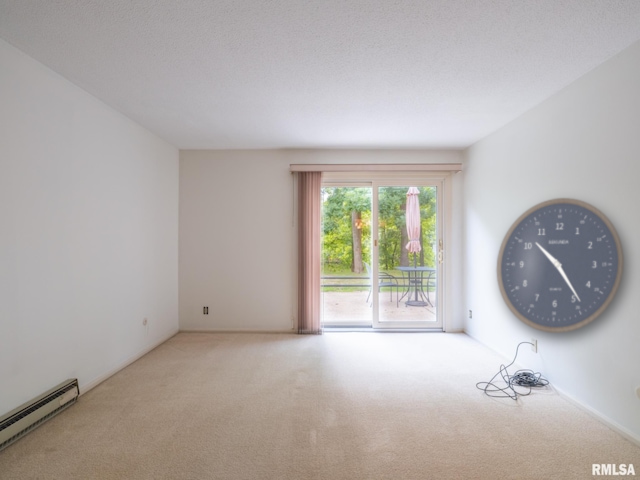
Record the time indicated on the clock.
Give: 10:24
